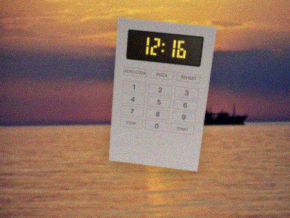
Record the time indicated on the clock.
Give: 12:16
